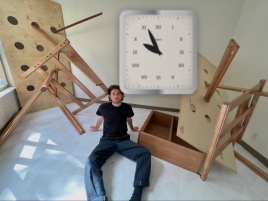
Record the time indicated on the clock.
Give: 9:56
